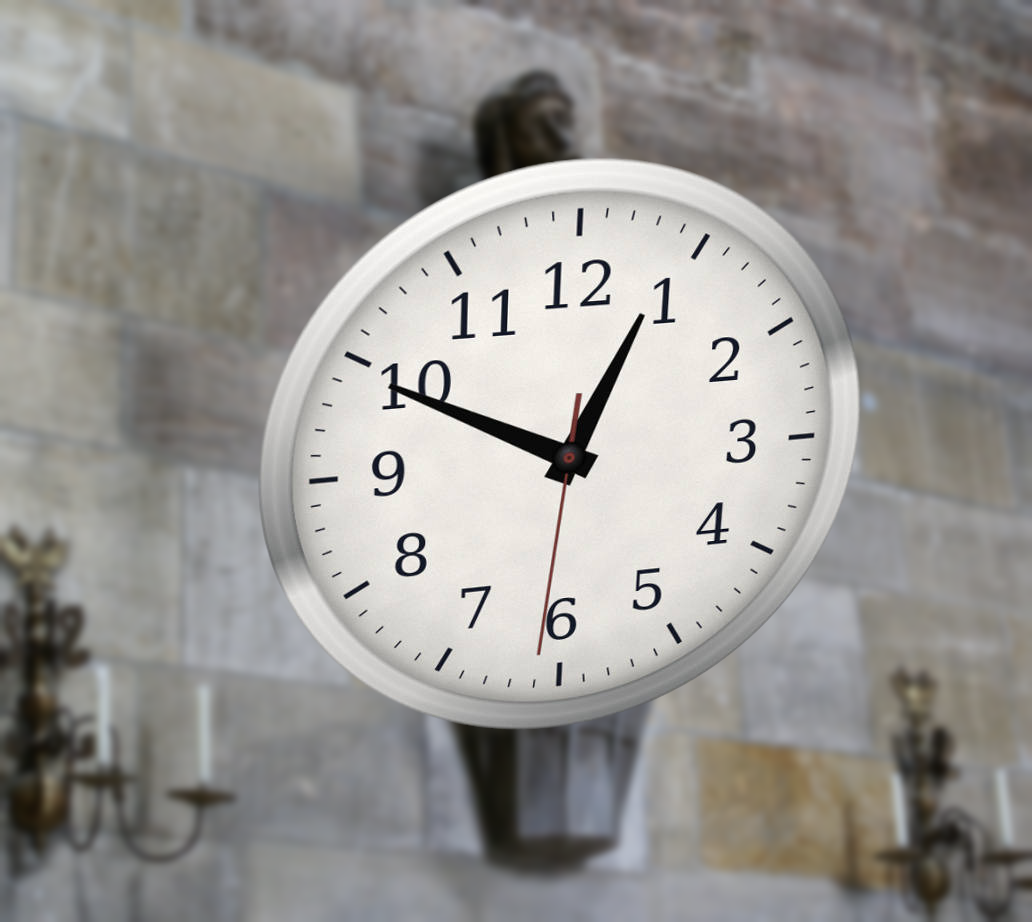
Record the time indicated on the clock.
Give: 12:49:31
